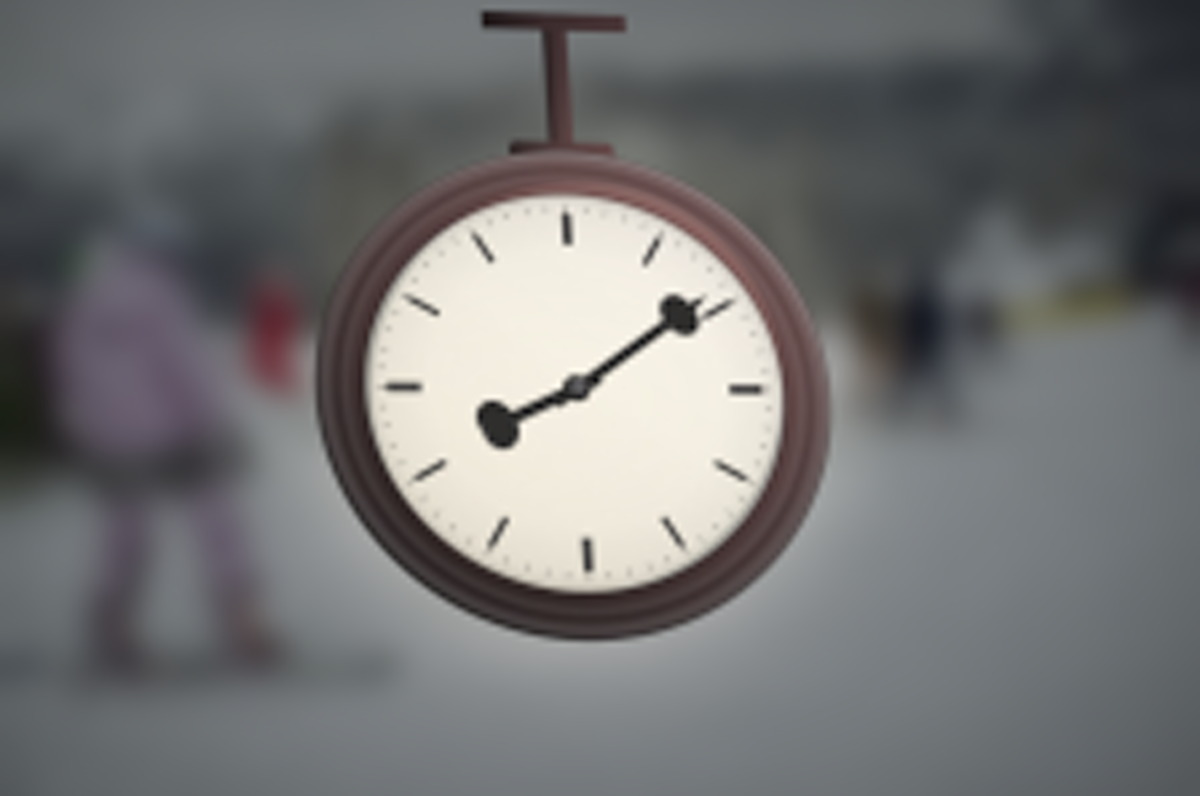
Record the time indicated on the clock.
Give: 8:09
